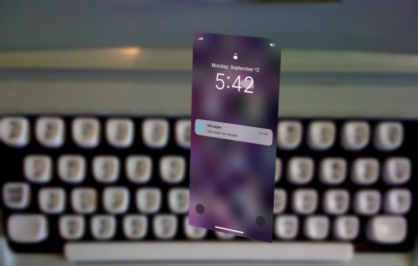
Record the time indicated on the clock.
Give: 5:42
